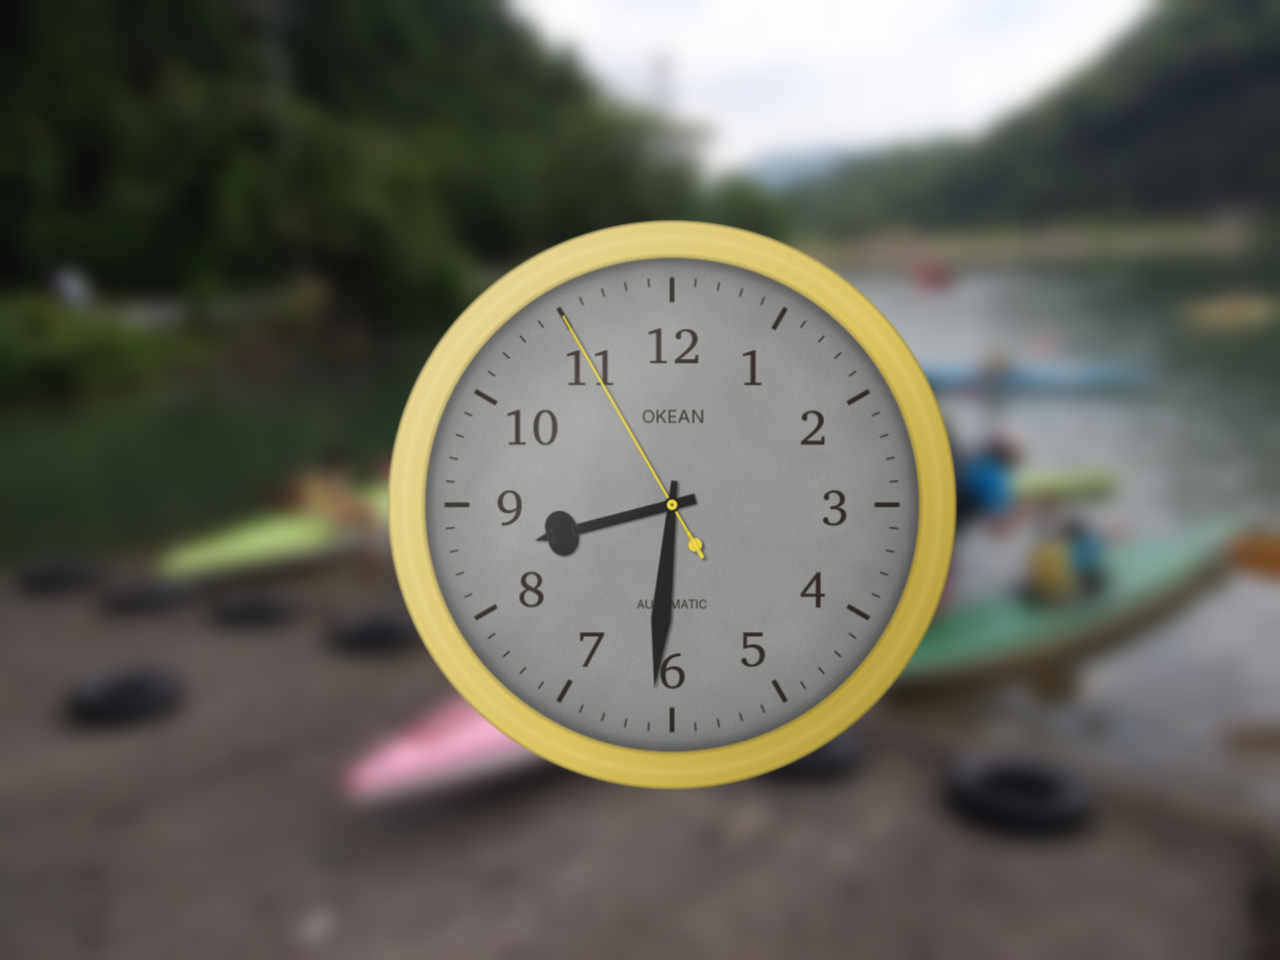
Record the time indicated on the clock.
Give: 8:30:55
